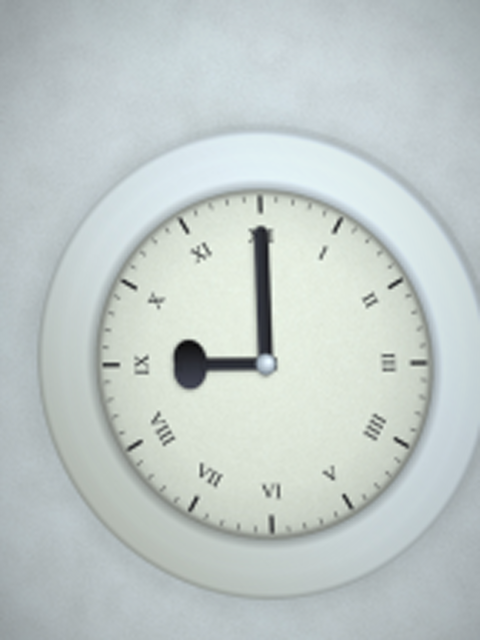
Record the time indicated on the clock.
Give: 9:00
